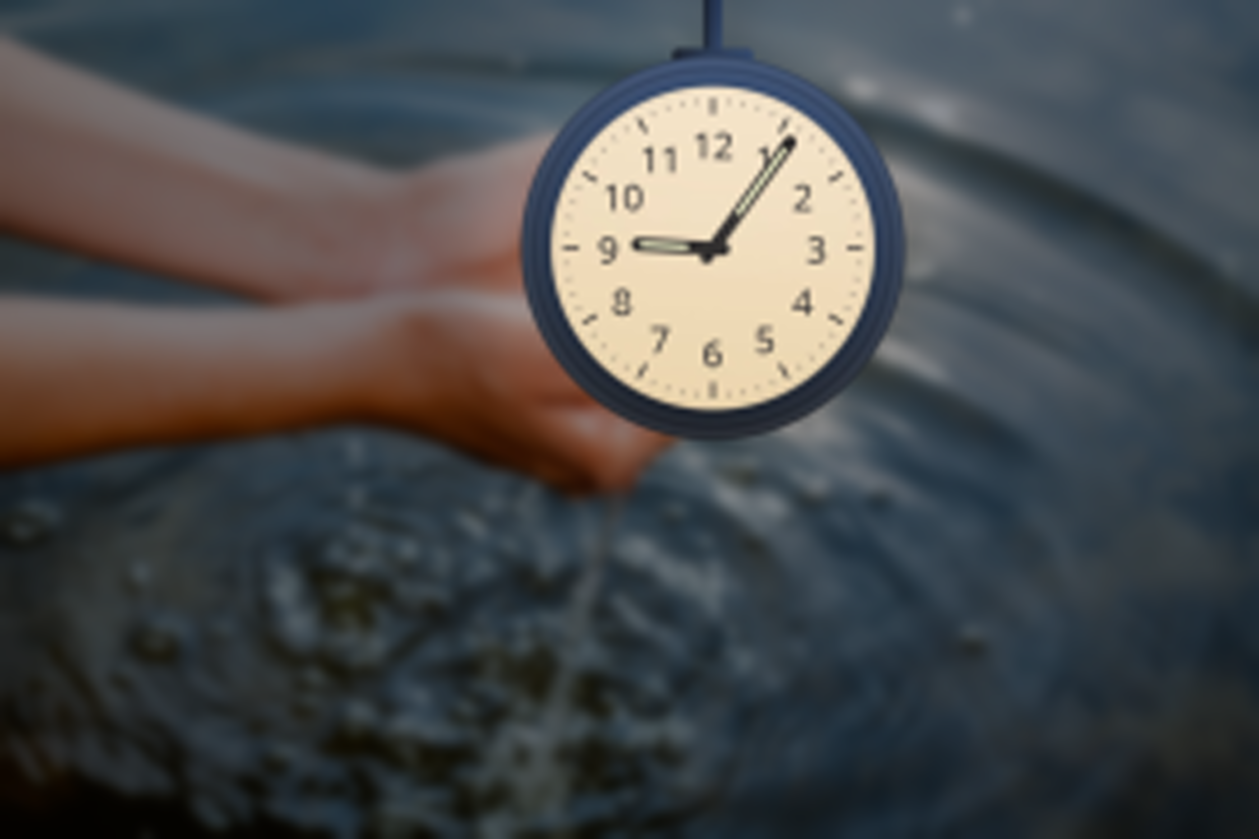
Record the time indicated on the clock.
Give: 9:06
